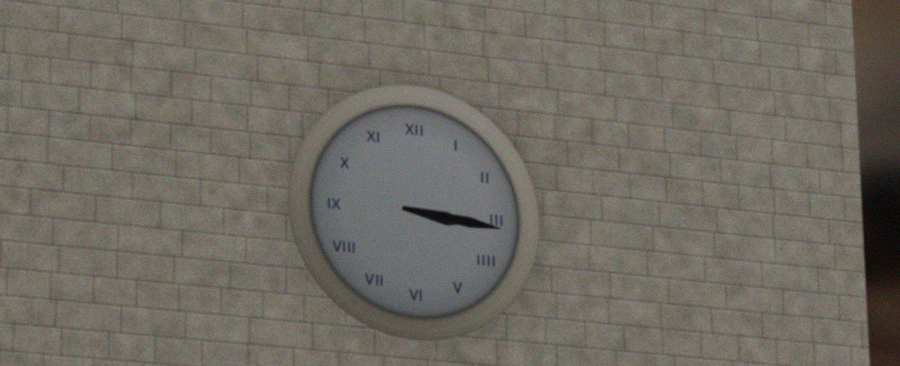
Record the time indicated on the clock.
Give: 3:16
